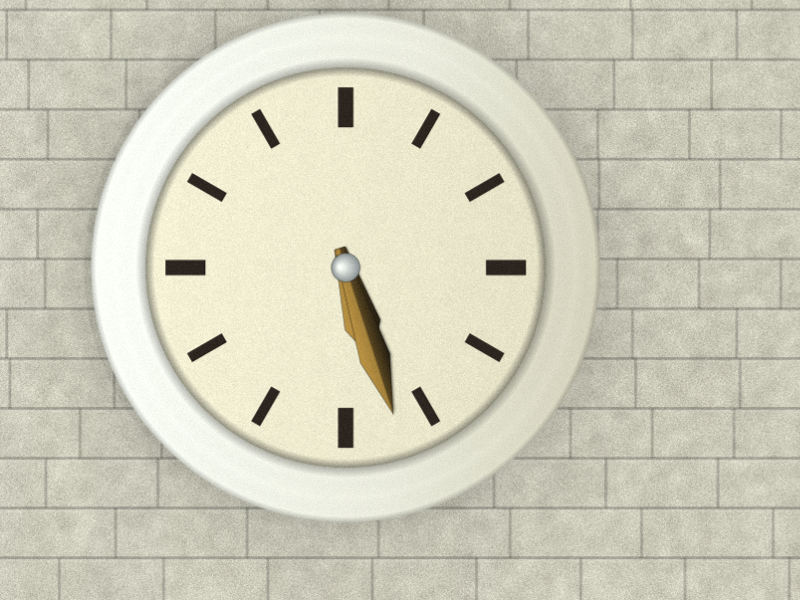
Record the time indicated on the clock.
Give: 5:27
